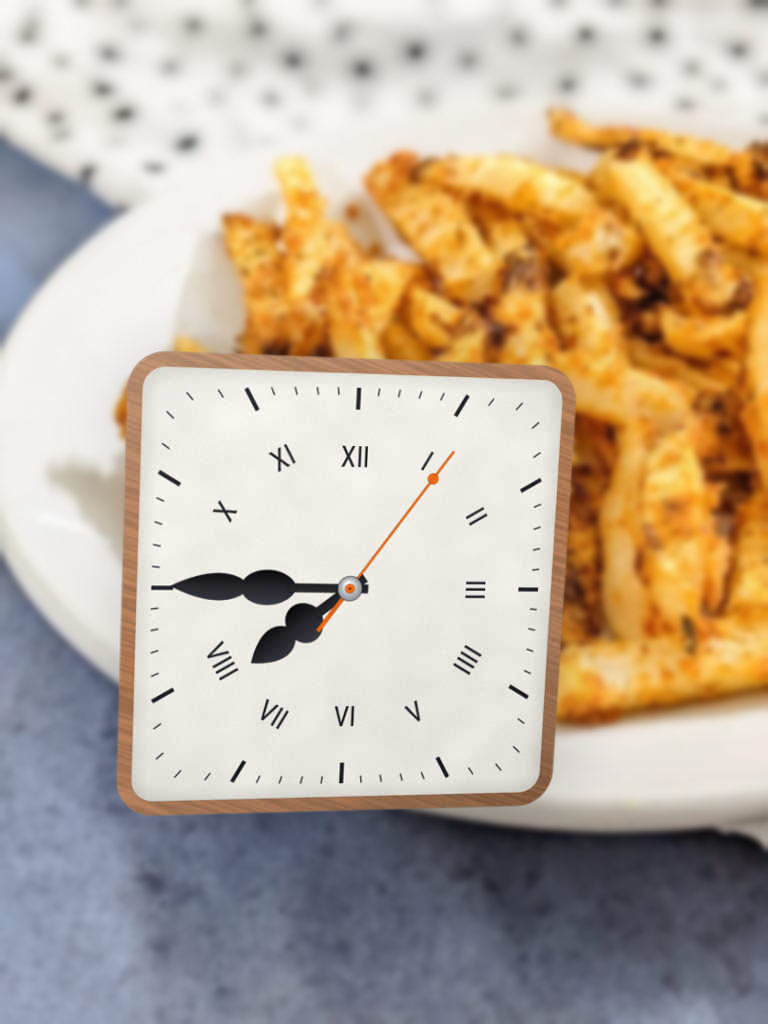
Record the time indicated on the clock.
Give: 7:45:06
